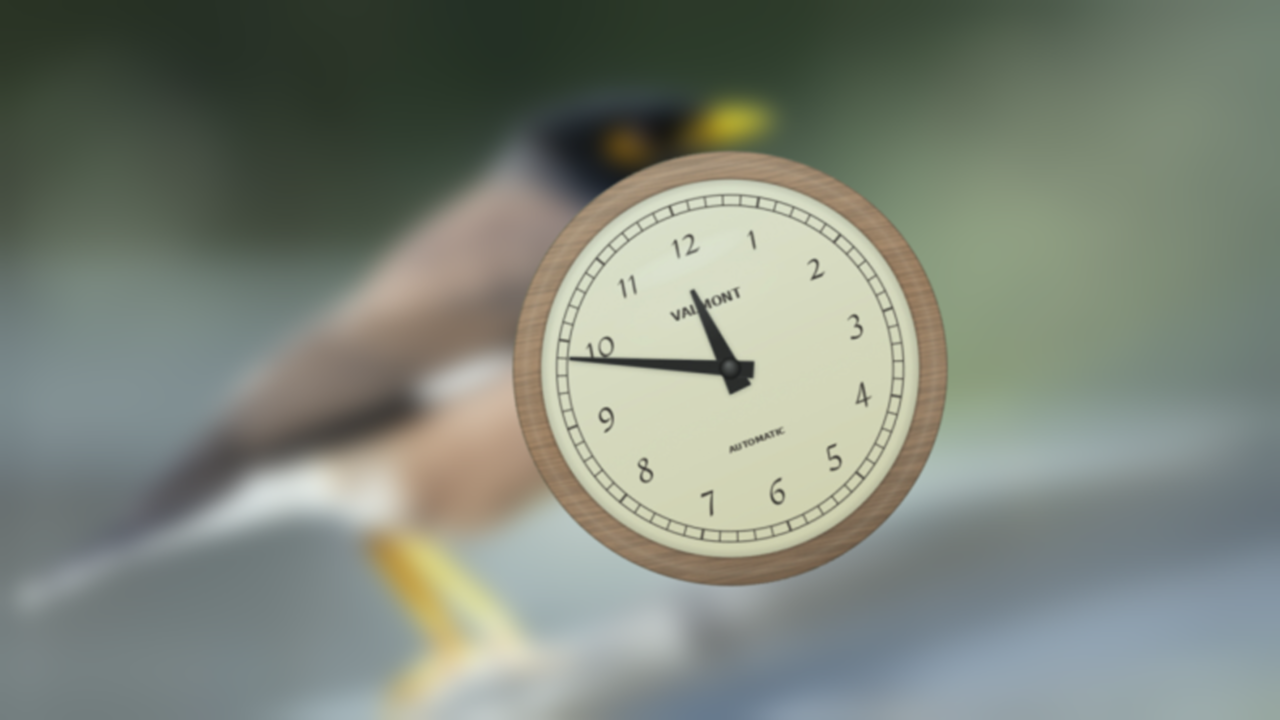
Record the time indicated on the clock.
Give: 11:49
